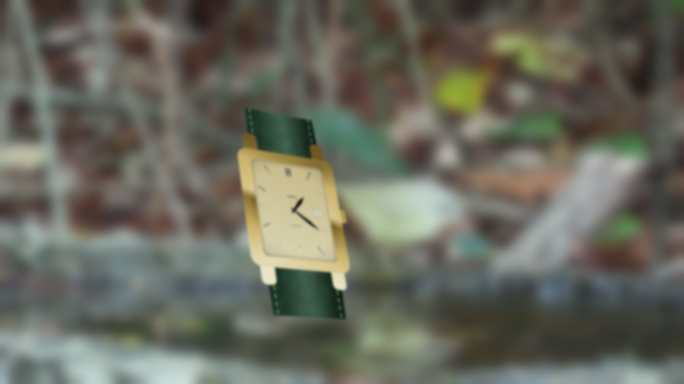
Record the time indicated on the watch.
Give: 1:21
